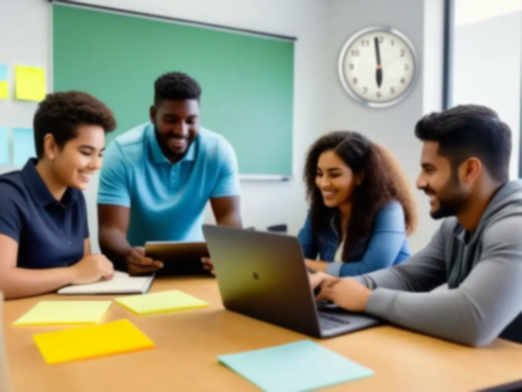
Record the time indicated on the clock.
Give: 5:59
